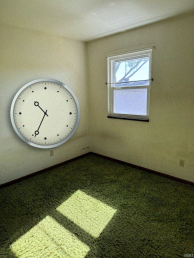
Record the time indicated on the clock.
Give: 10:34
